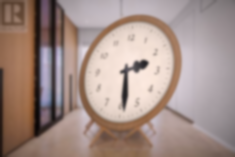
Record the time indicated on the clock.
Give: 2:29
